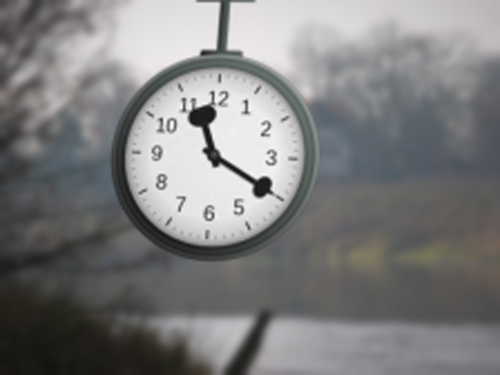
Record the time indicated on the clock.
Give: 11:20
